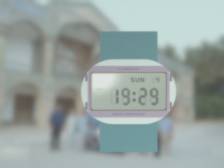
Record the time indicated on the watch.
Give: 19:29
